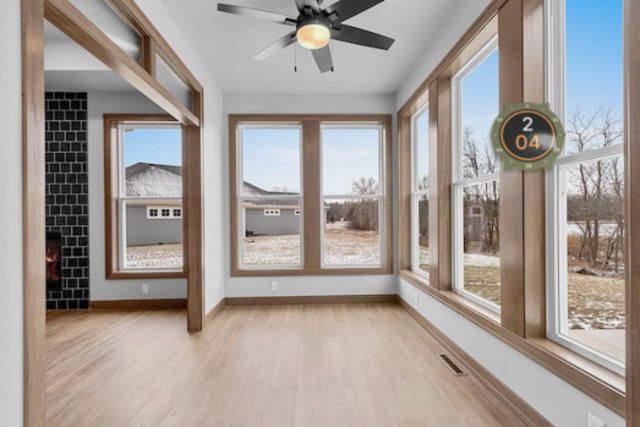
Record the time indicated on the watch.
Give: 2:04
